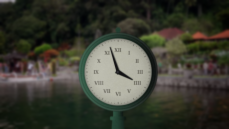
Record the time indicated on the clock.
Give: 3:57
